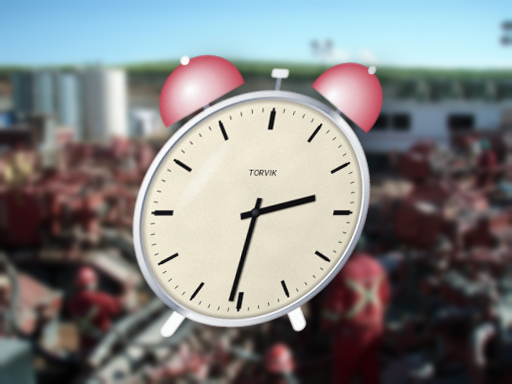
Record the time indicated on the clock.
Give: 2:31
